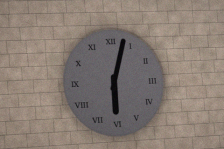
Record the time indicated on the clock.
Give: 6:03
